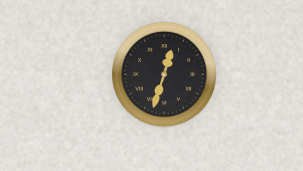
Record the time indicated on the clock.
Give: 12:33
